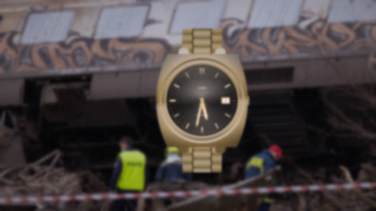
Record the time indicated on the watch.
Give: 5:32
